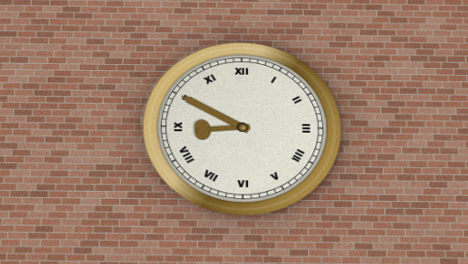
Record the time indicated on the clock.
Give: 8:50
